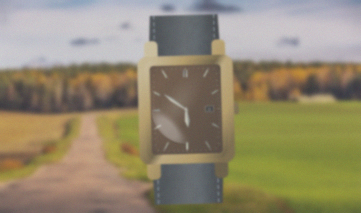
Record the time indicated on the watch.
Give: 5:51
